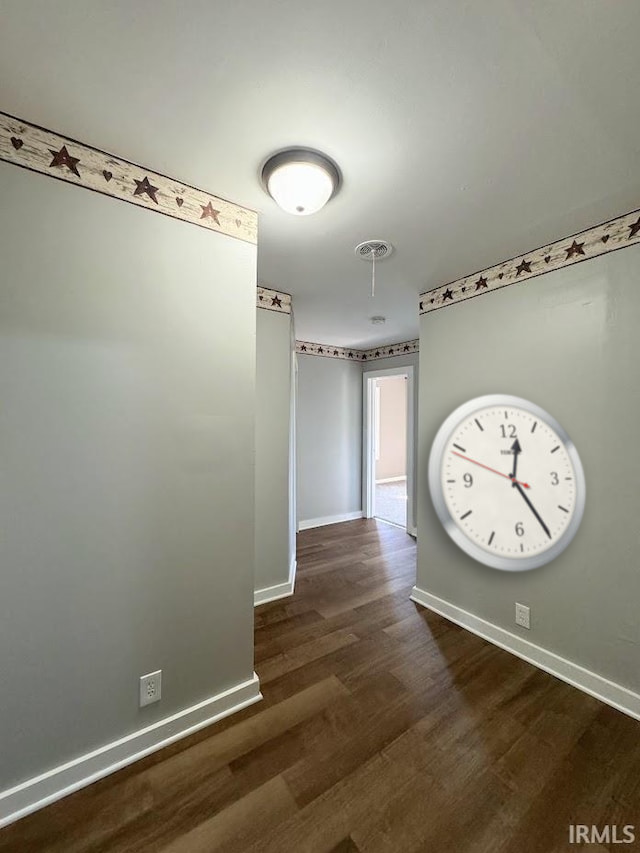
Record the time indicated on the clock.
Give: 12:24:49
